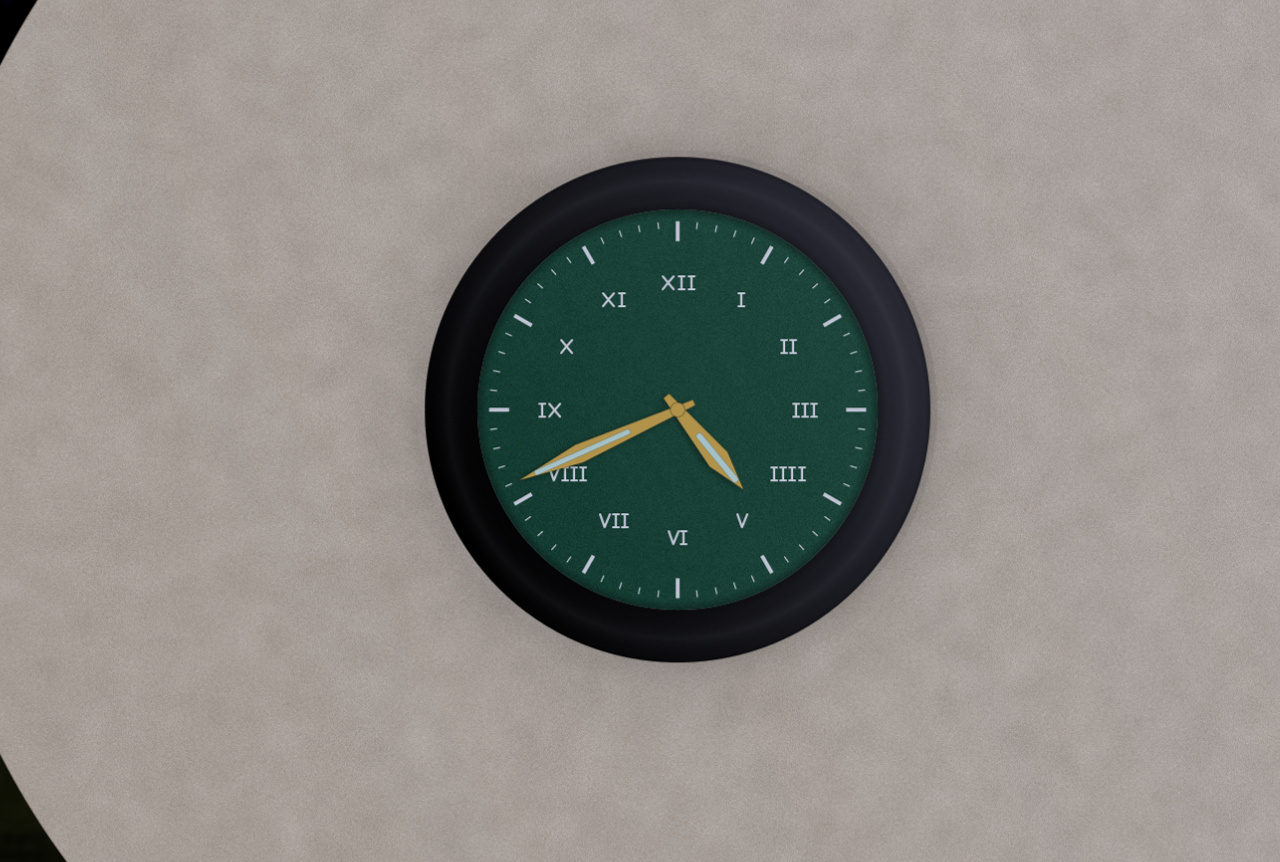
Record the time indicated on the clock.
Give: 4:41
